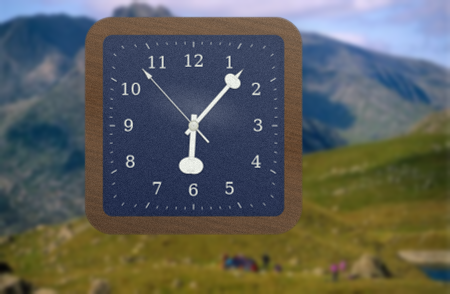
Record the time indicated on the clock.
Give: 6:06:53
